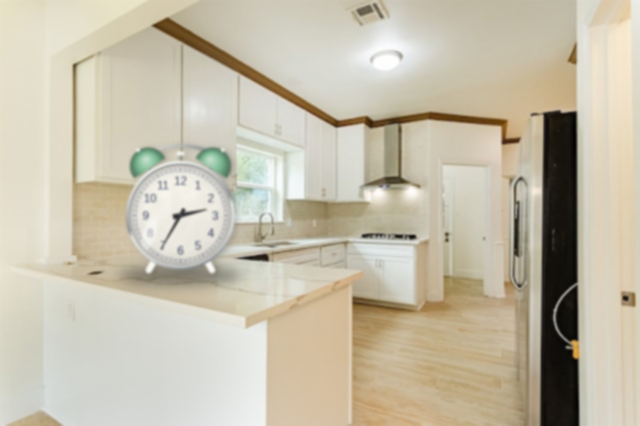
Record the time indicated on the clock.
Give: 2:35
